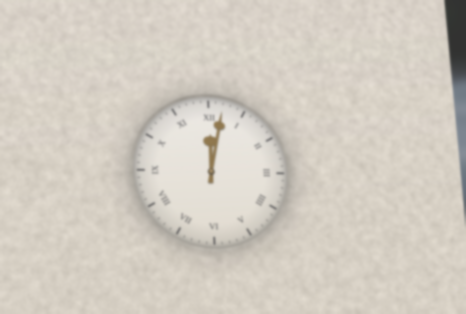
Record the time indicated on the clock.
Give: 12:02
